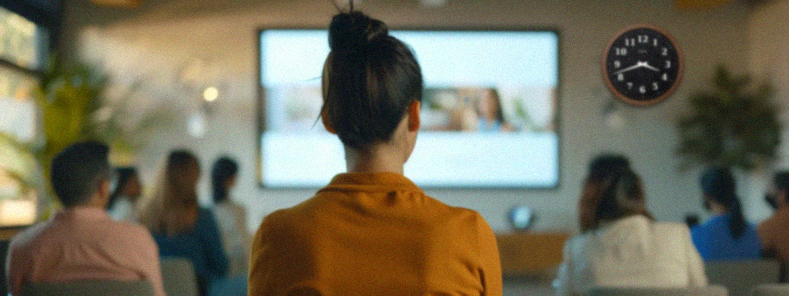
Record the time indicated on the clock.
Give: 3:42
